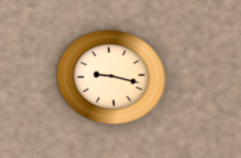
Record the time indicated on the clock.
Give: 9:18
